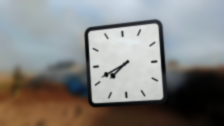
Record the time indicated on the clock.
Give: 7:41
